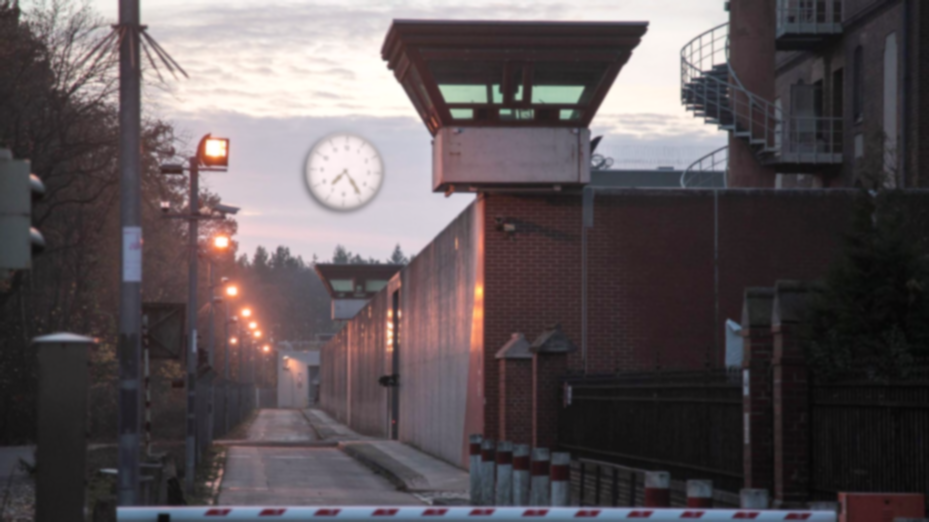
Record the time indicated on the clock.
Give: 7:24
